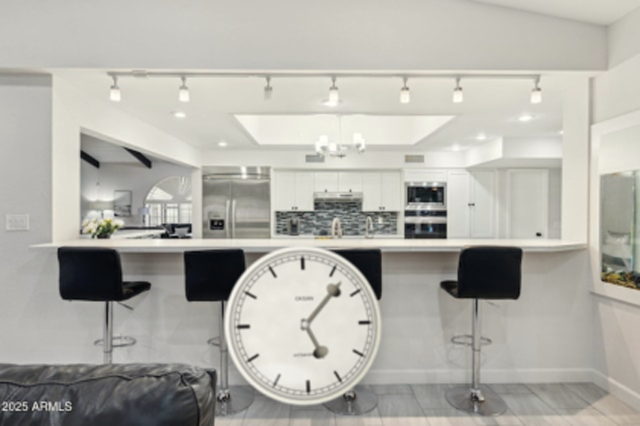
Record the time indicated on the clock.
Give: 5:07
